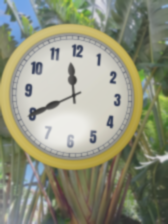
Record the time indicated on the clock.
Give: 11:40
